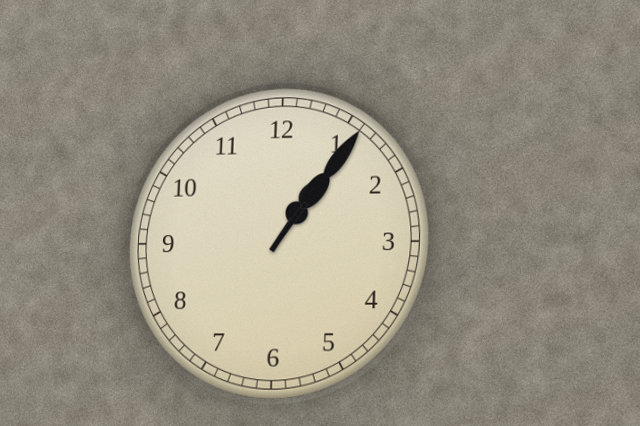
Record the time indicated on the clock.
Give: 1:06
